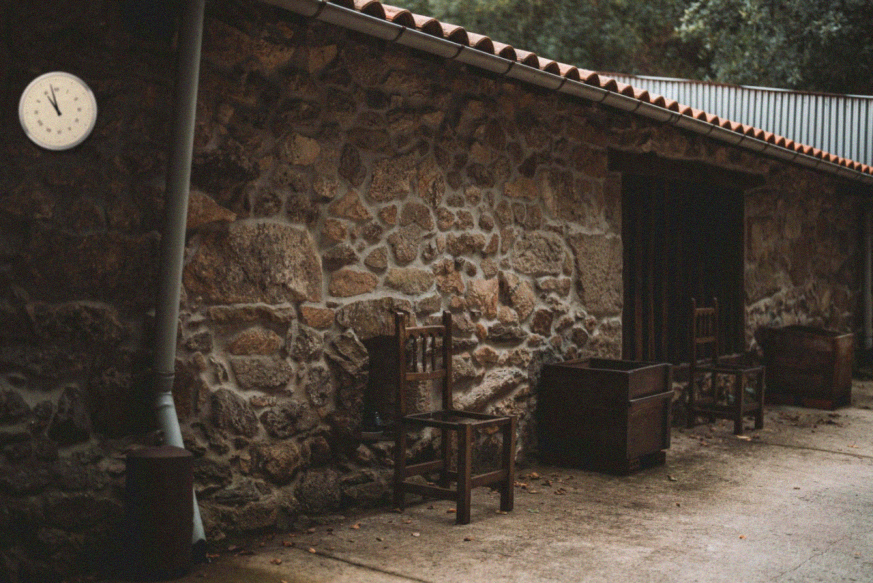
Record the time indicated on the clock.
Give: 10:58
